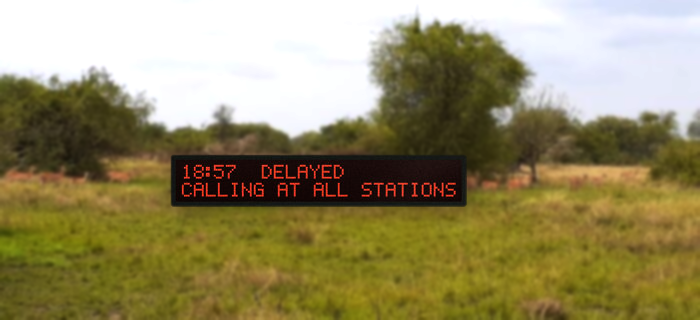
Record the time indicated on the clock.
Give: 18:57
